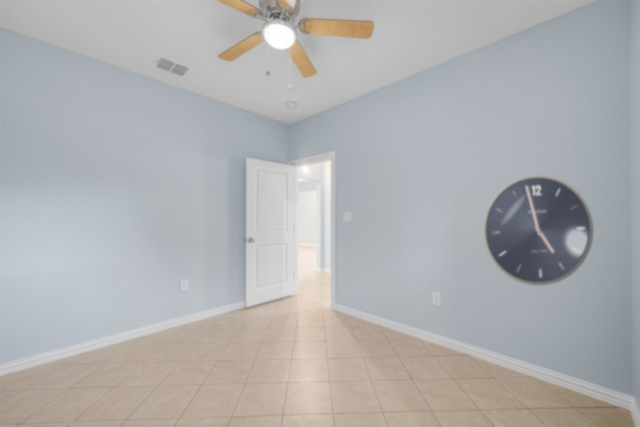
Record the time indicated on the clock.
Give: 4:58
